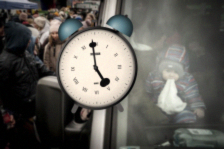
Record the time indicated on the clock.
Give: 4:59
